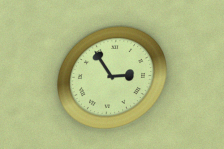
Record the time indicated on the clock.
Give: 2:54
